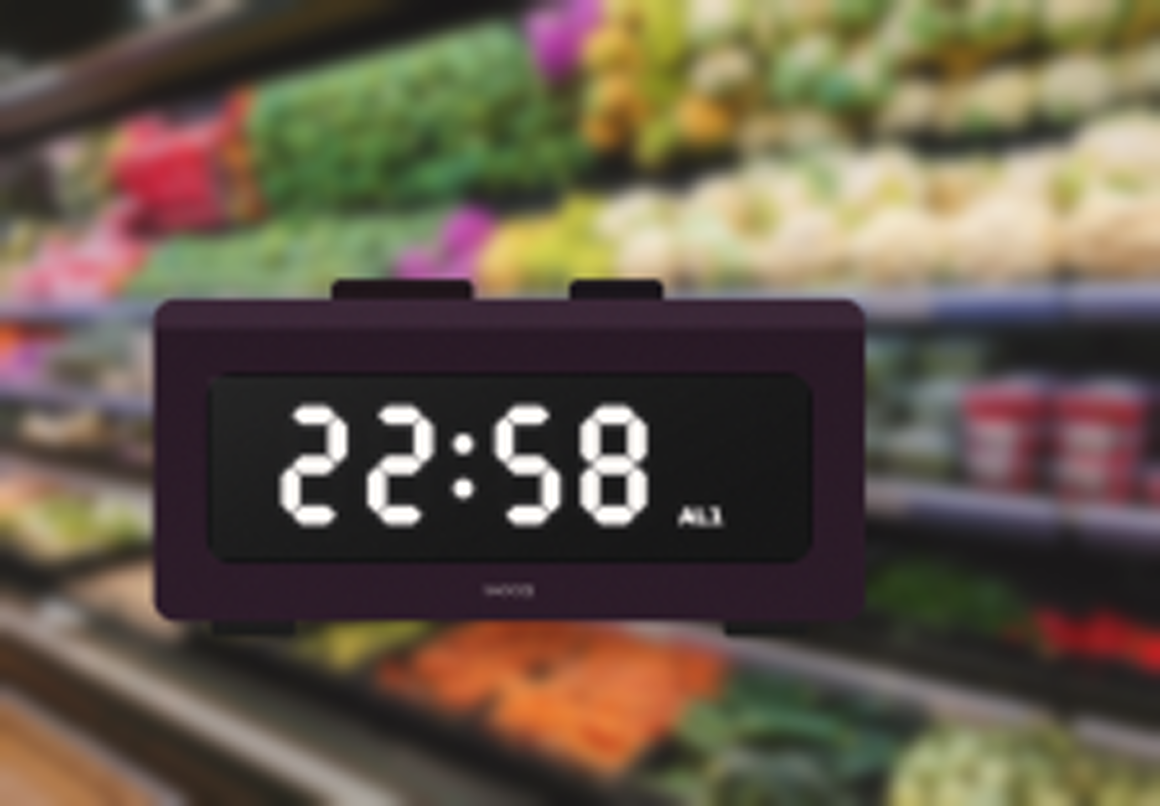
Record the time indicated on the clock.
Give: 22:58
